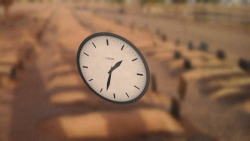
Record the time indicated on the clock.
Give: 1:33
